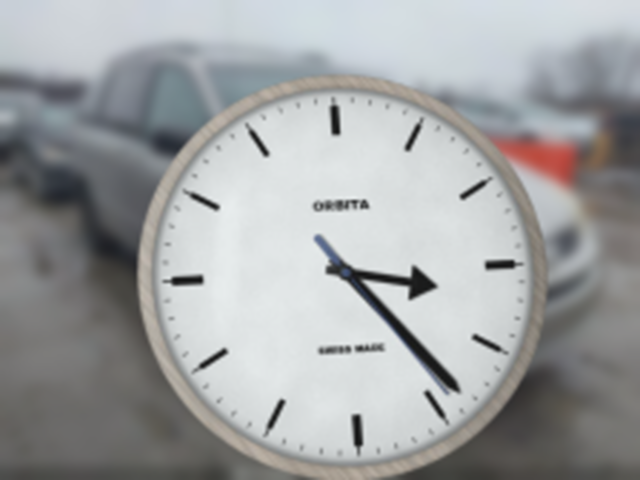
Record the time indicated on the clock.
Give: 3:23:24
